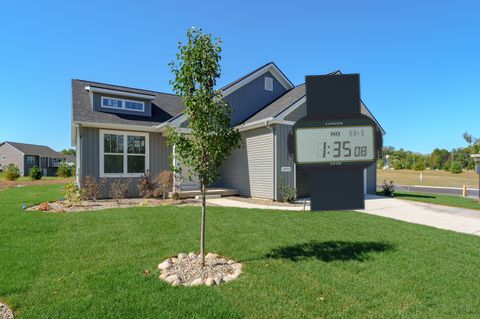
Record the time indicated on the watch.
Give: 1:35:08
